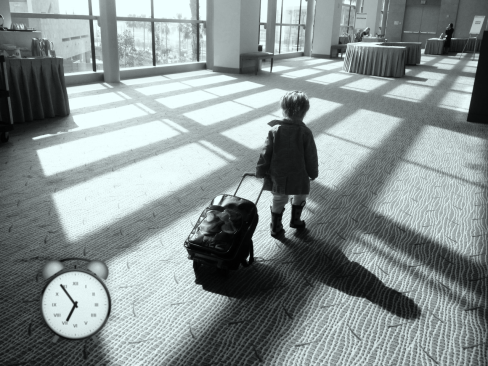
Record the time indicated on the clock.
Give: 6:54
